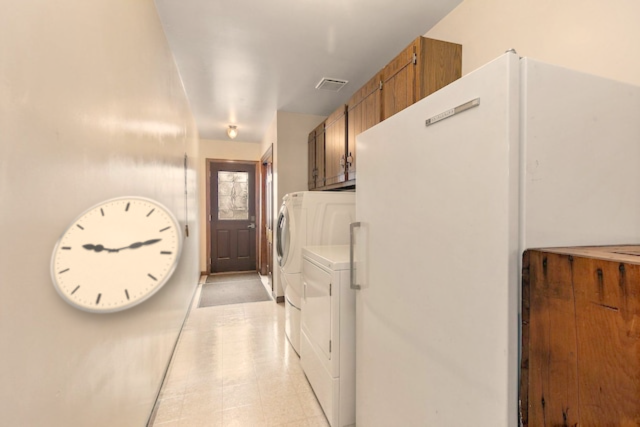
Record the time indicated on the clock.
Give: 9:12
